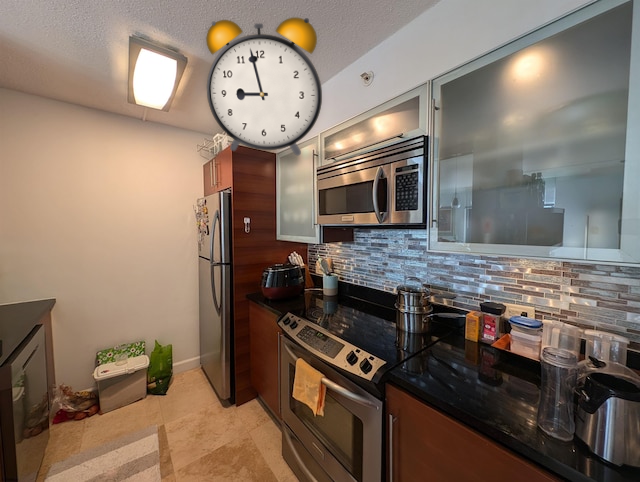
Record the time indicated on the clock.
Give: 8:58
